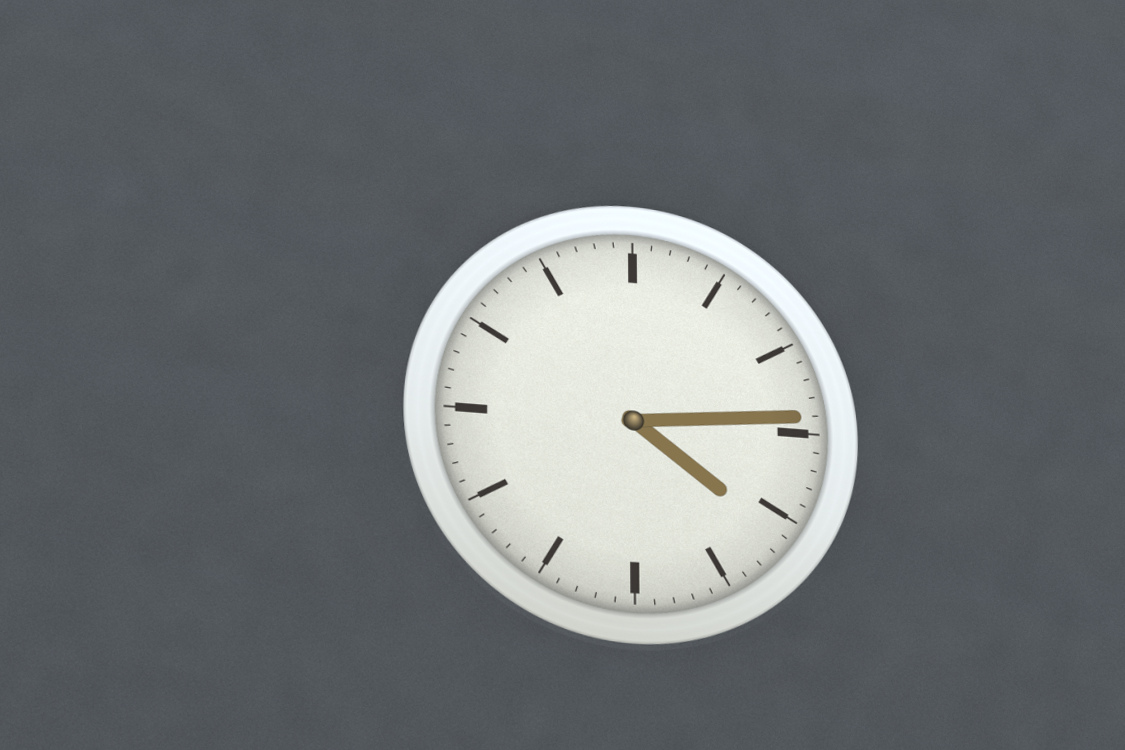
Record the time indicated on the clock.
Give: 4:14
